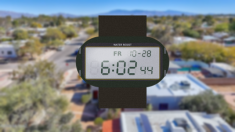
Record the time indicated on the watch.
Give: 6:02:44
